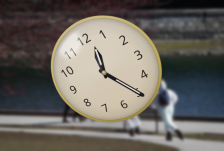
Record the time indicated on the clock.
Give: 12:25
